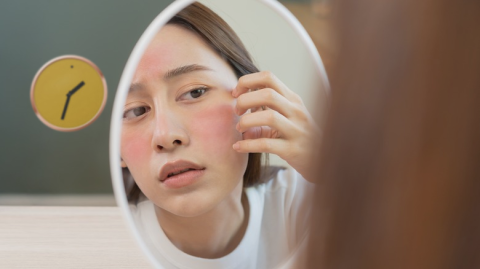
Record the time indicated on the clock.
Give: 1:32
